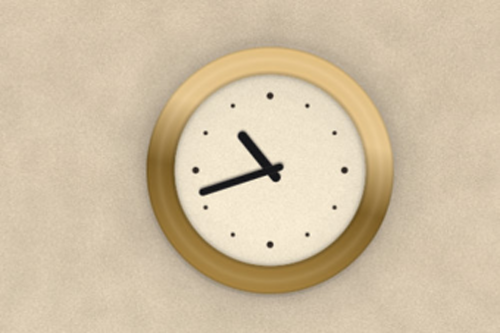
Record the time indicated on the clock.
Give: 10:42
